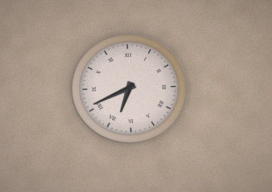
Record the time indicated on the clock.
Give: 6:41
